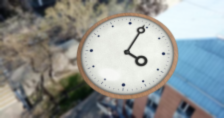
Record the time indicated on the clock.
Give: 4:04
